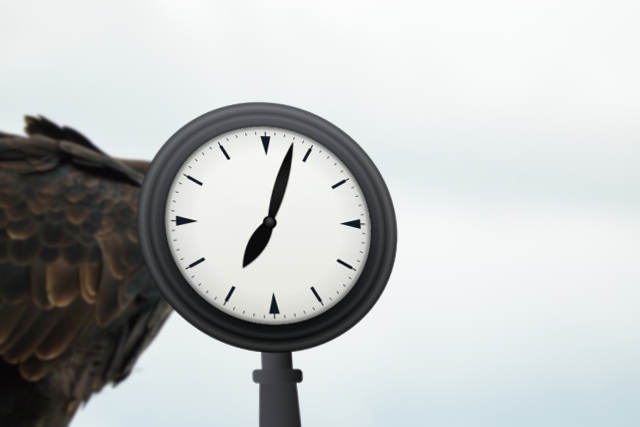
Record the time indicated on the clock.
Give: 7:03
